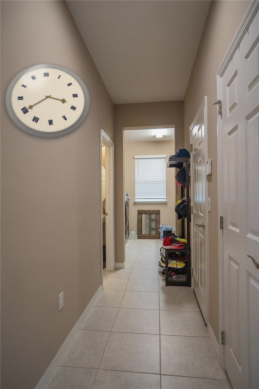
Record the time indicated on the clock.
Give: 3:40
